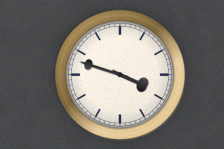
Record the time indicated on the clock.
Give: 3:48
